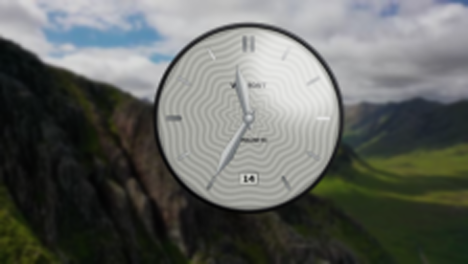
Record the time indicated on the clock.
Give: 11:35
